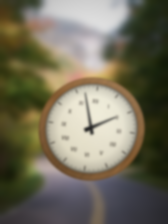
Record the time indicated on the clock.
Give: 1:57
